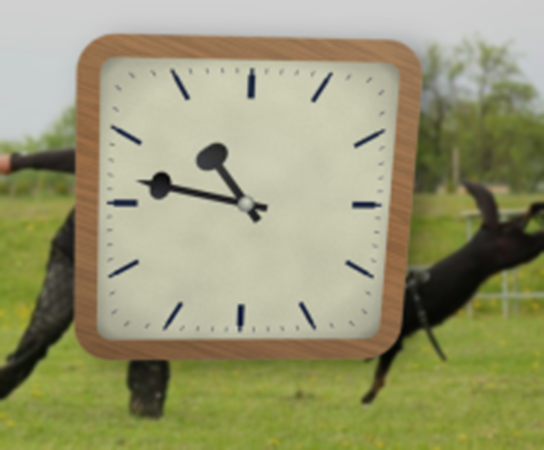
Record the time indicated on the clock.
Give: 10:47
